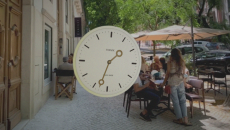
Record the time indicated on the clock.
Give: 1:33
